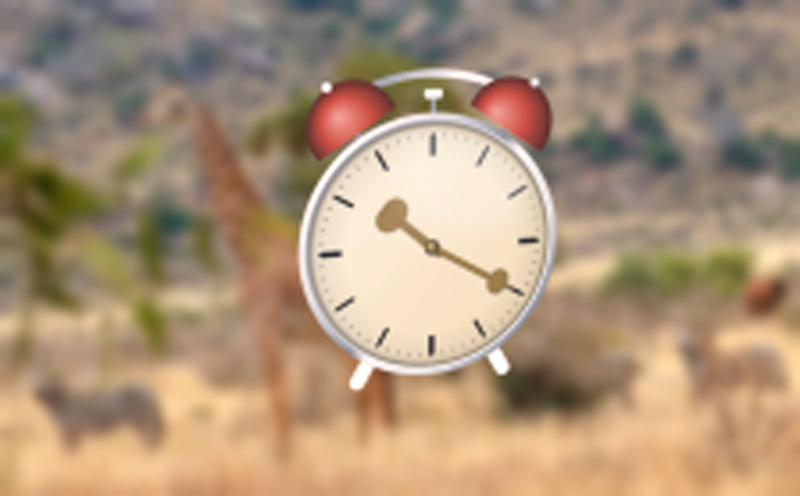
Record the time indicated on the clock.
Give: 10:20
